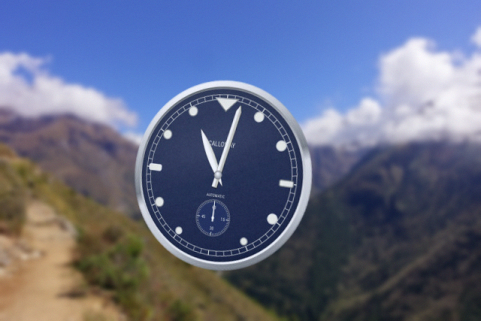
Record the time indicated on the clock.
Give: 11:02
